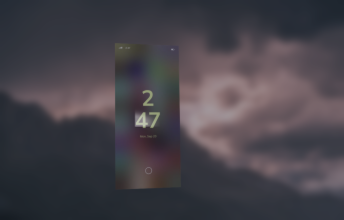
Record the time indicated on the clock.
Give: 2:47
